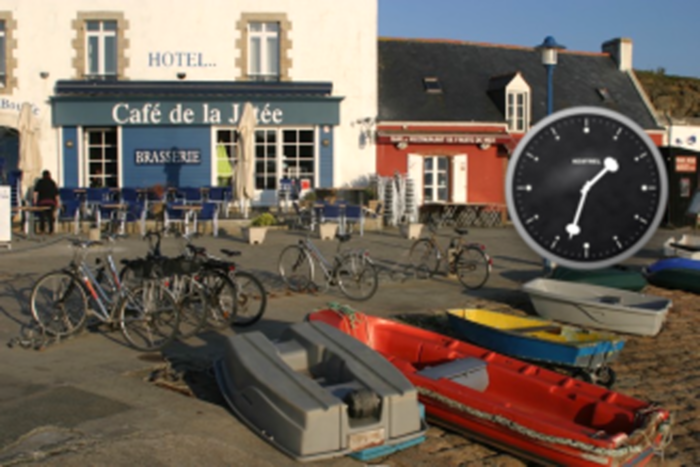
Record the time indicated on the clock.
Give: 1:33
